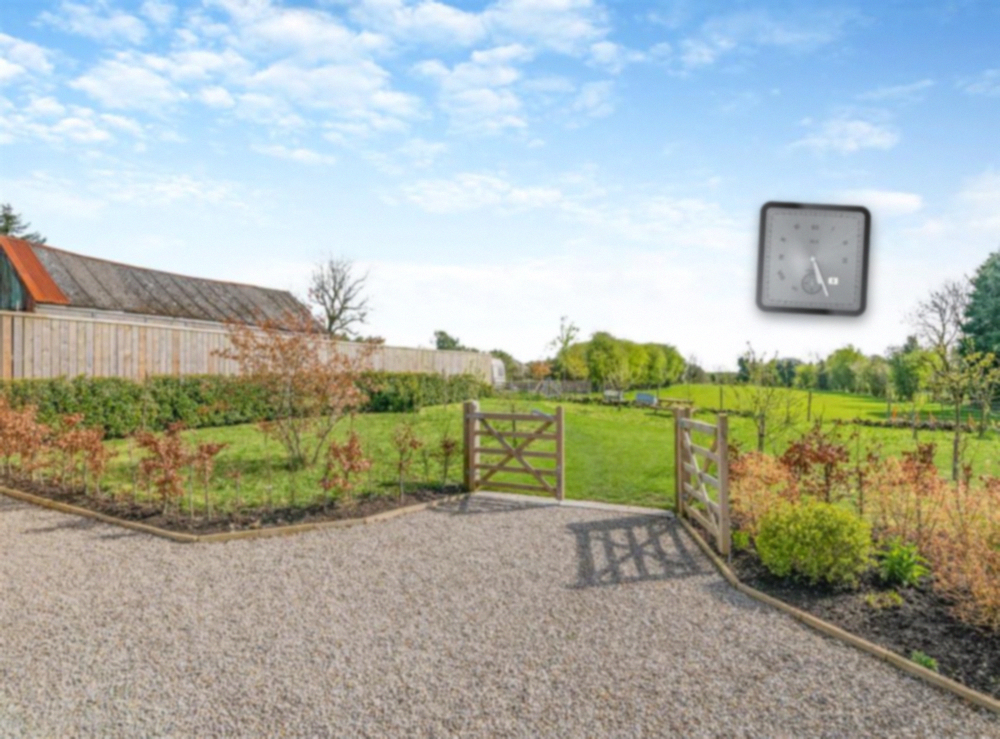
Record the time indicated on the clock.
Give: 5:26
